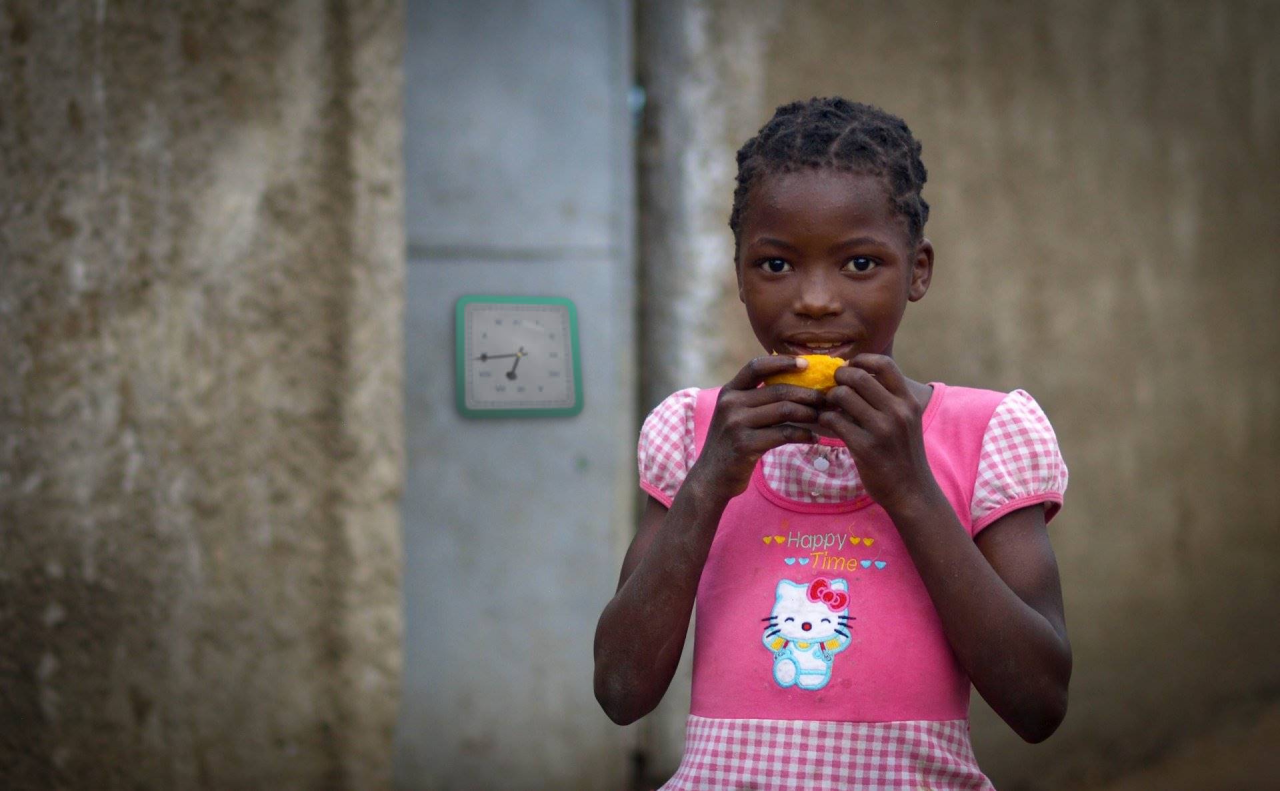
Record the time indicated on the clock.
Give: 6:44
